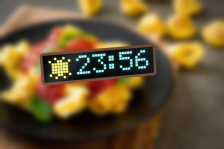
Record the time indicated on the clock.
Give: 23:56
